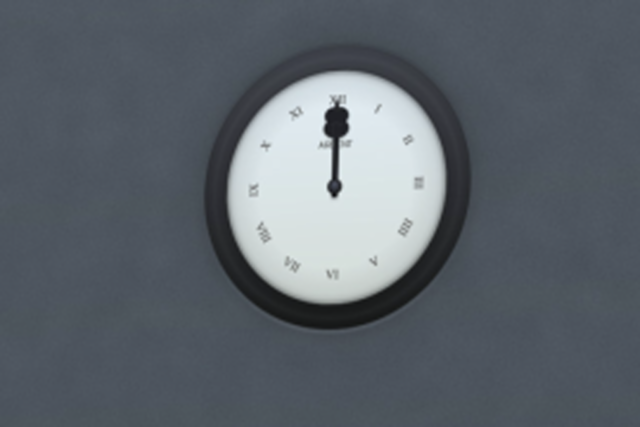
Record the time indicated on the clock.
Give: 12:00
